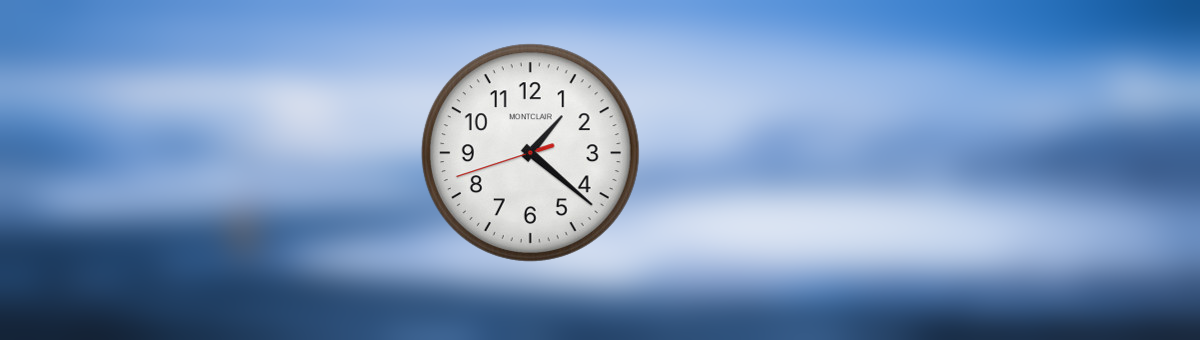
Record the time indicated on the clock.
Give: 1:21:42
